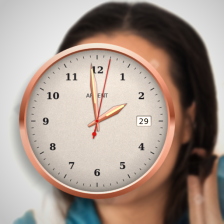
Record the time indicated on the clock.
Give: 1:59:02
